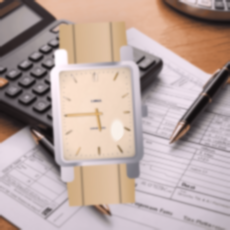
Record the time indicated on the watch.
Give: 5:45
